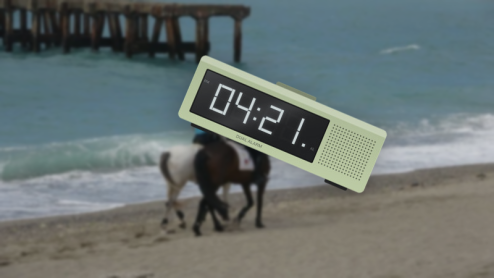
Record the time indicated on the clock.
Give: 4:21
